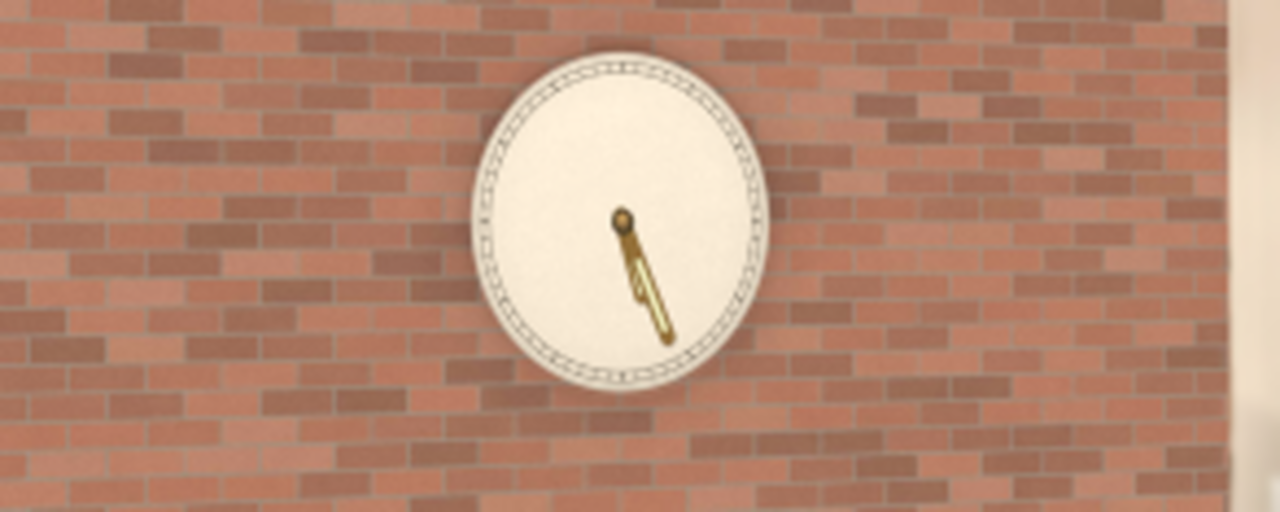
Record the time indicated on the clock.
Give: 5:26
